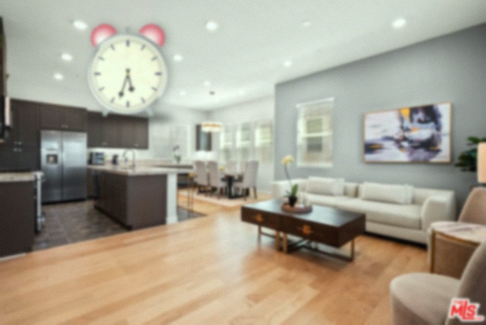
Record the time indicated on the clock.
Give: 5:33
